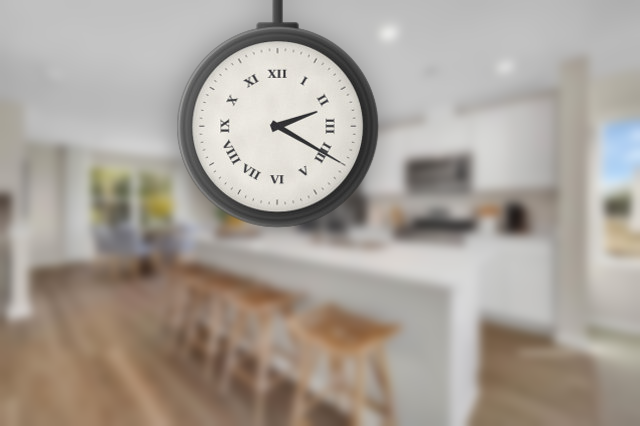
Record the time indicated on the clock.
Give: 2:20
